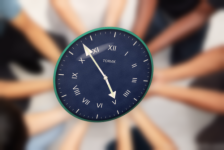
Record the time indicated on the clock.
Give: 4:53
